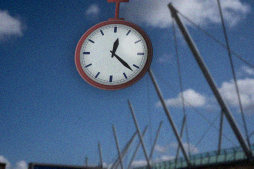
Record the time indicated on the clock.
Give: 12:22
